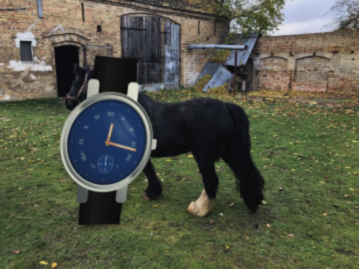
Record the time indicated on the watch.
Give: 12:17
